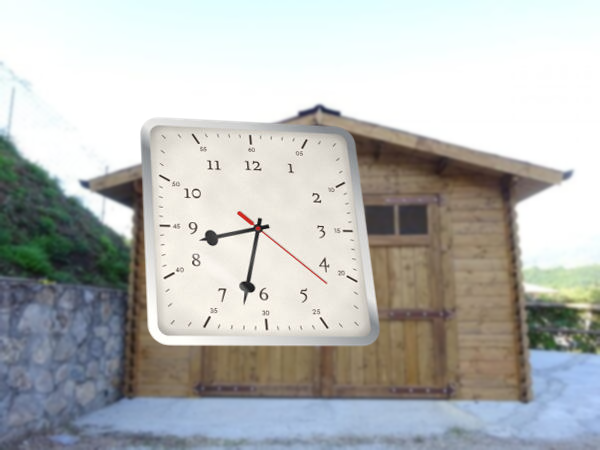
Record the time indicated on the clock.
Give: 8:32:22
